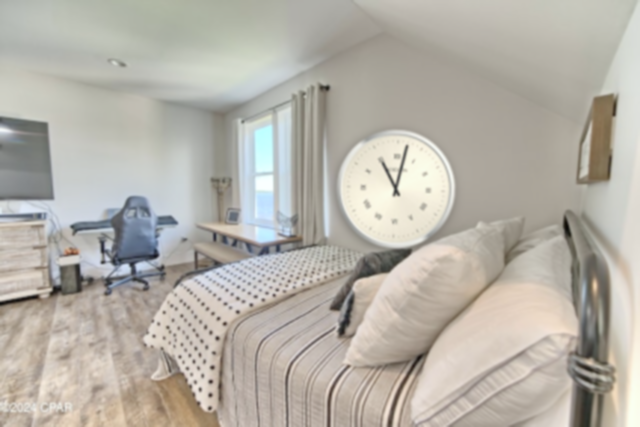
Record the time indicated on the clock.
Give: 11:02
